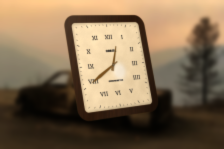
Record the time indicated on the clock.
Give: 12:40
